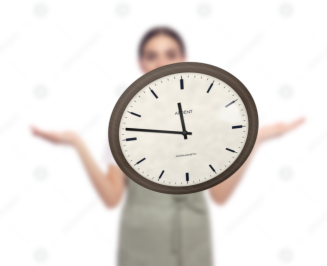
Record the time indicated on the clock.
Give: 11:47
